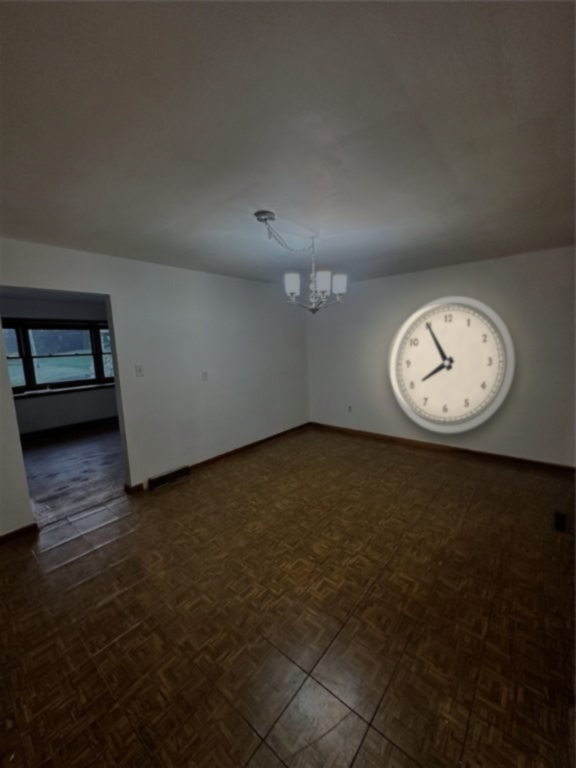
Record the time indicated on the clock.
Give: 7:55
